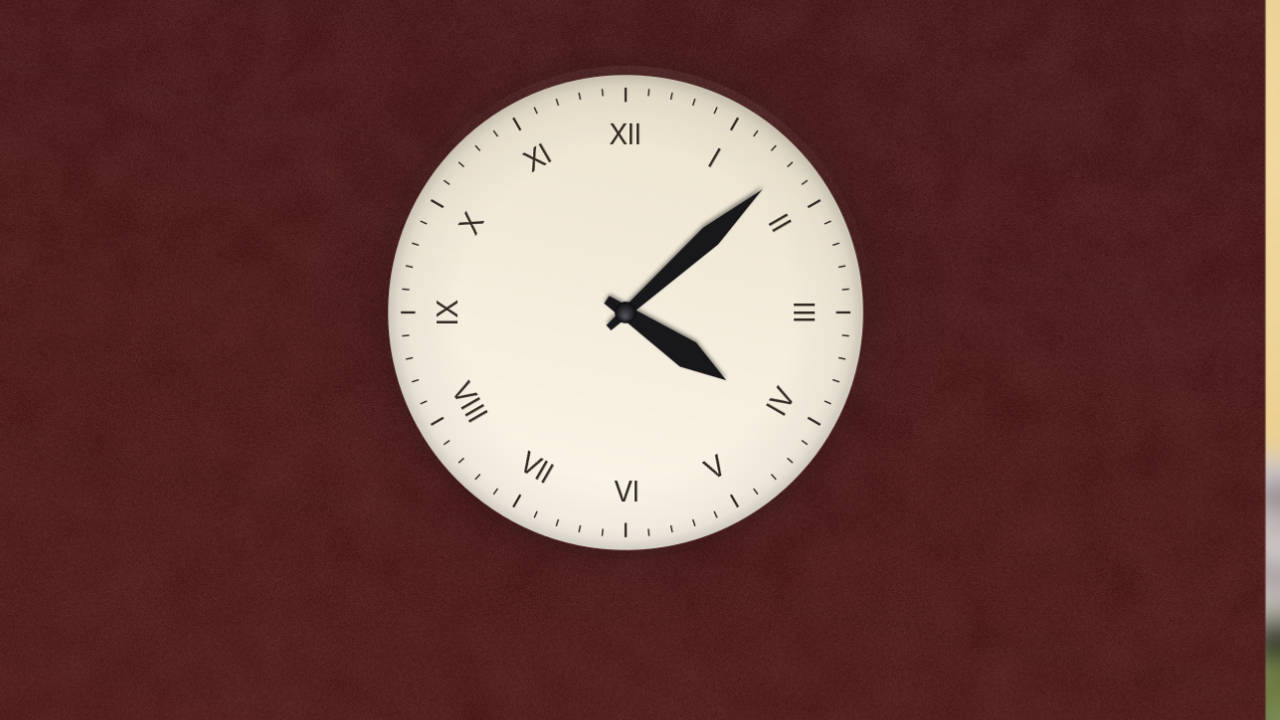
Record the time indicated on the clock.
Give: 4:08
